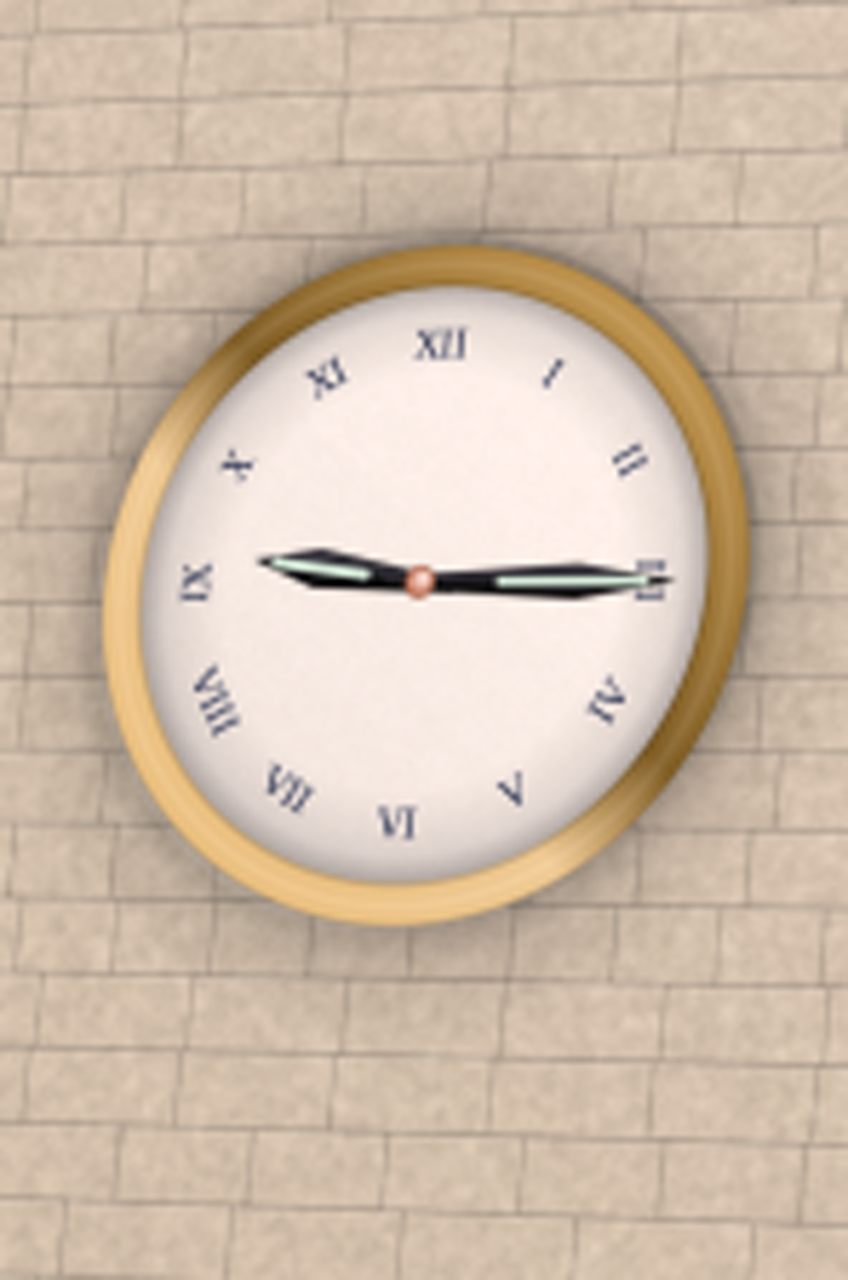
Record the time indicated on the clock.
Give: 9:15
